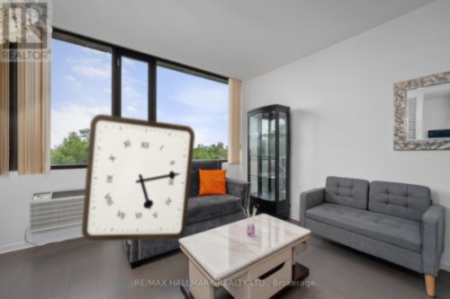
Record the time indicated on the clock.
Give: 5:13
